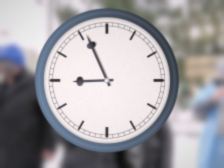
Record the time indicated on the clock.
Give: 8:56
